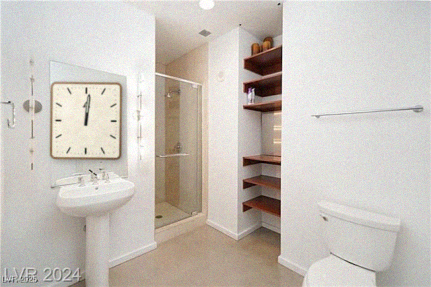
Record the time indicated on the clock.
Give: 12:01
